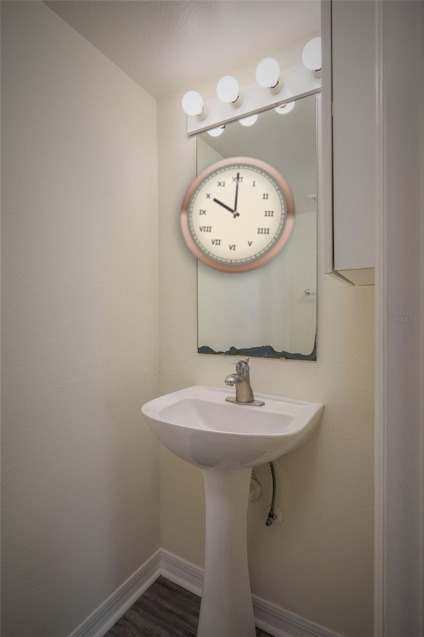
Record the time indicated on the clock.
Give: 10:00
